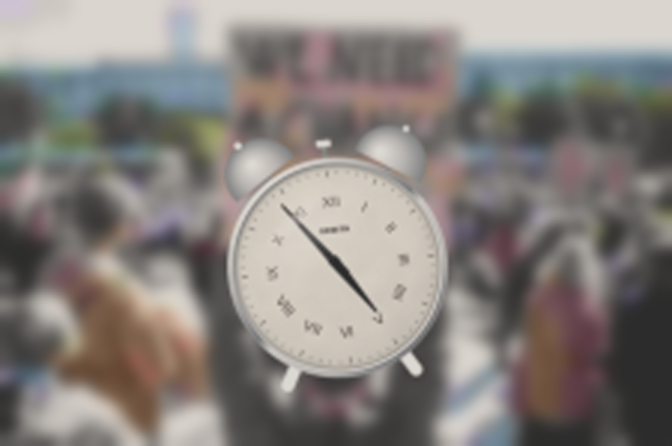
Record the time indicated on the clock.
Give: 4:54
